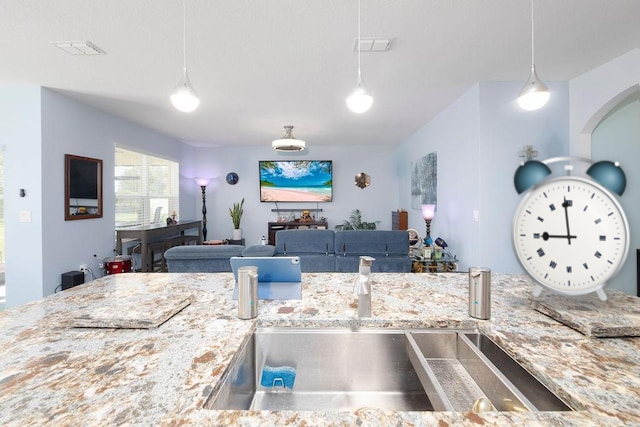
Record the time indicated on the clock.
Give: 8:59
